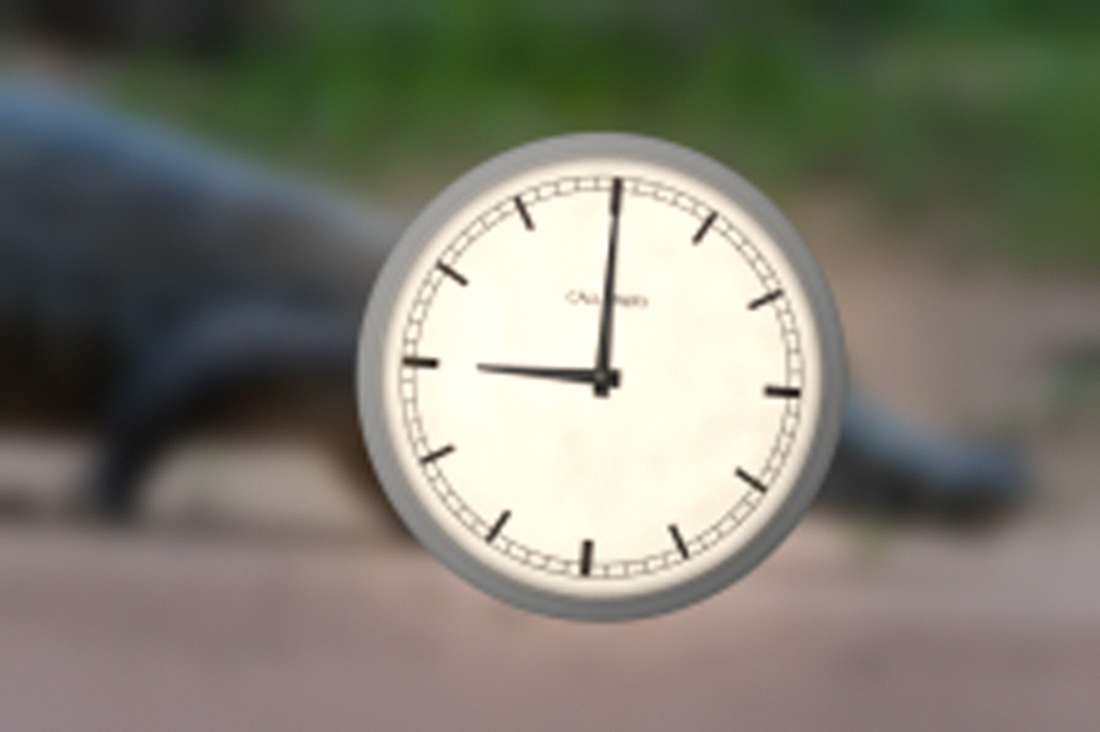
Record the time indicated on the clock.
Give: 9:00
